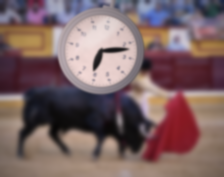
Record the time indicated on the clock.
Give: 6:12
